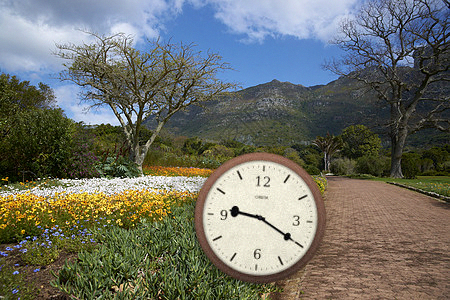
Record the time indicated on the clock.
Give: 9:20
